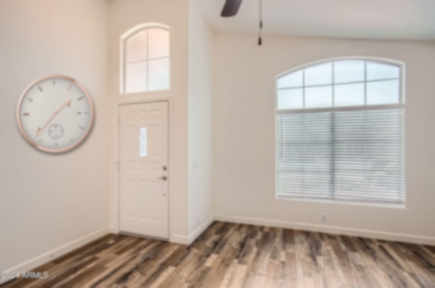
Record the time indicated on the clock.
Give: 1:37
